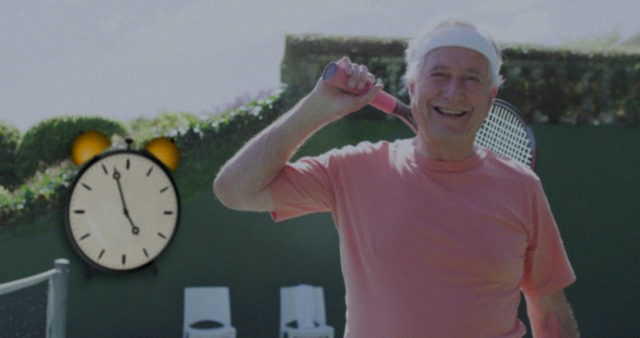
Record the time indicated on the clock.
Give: 4:57
